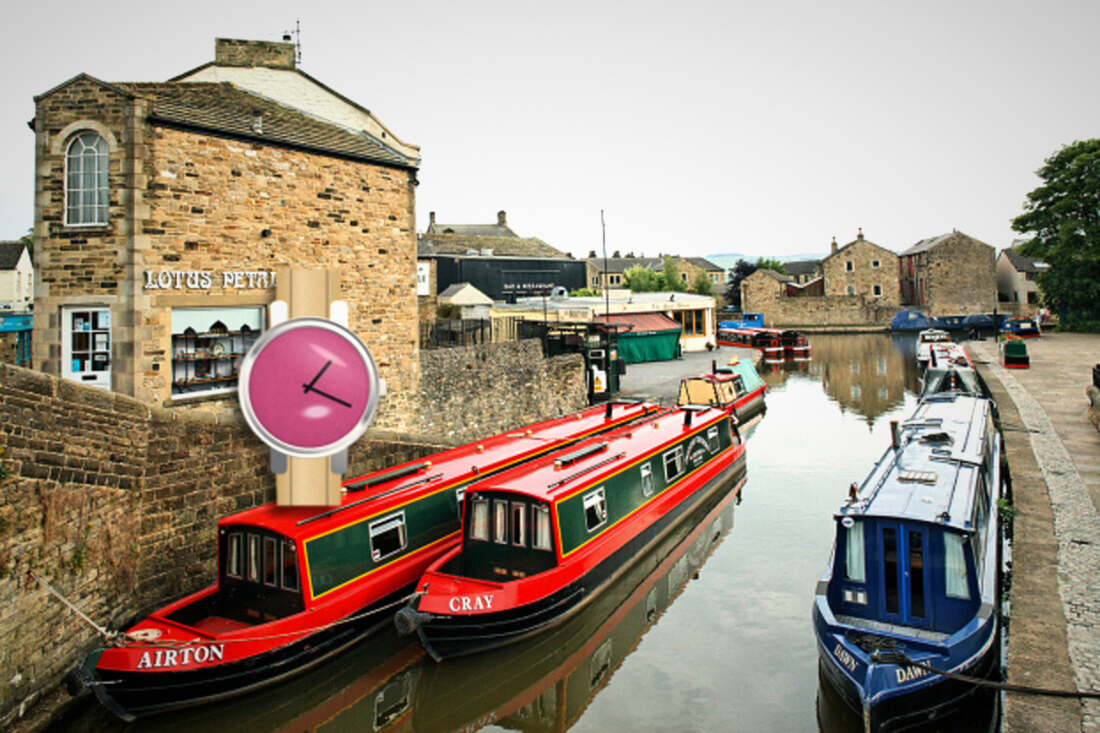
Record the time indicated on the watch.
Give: 1:19
